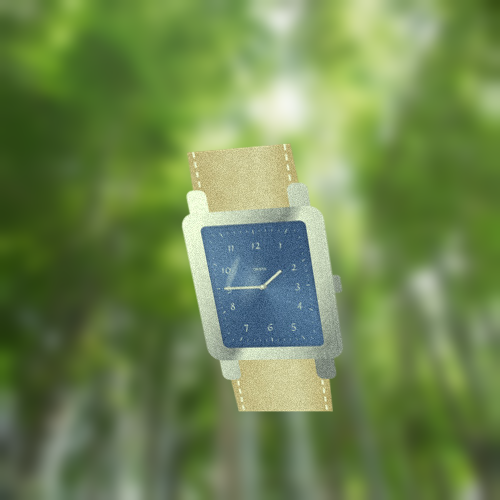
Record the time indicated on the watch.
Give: 1:45
